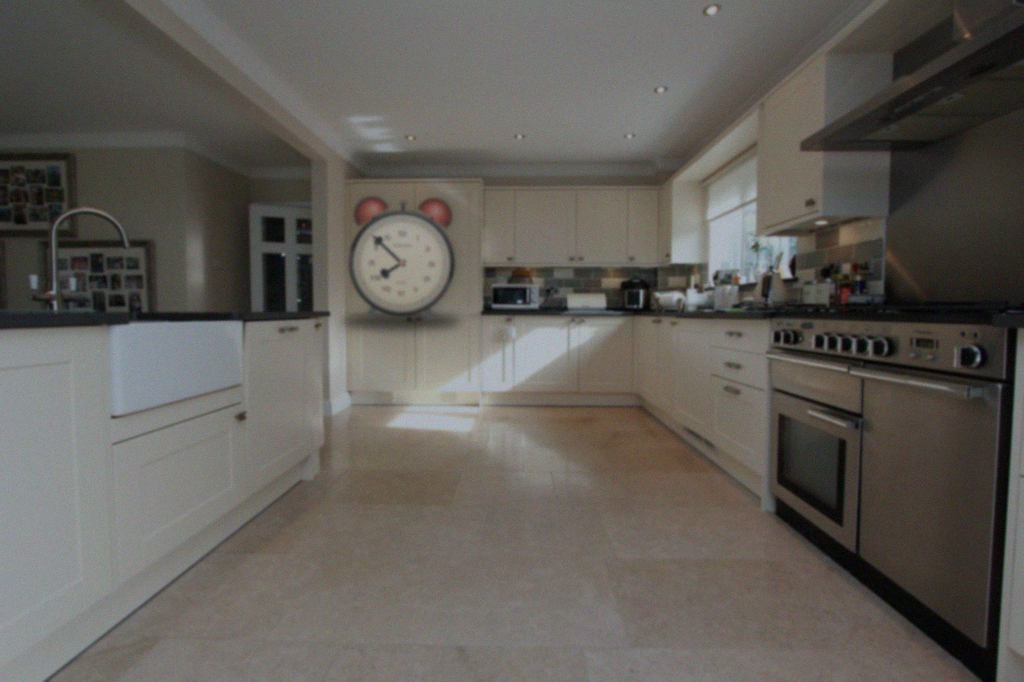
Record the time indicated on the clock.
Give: 7:52
